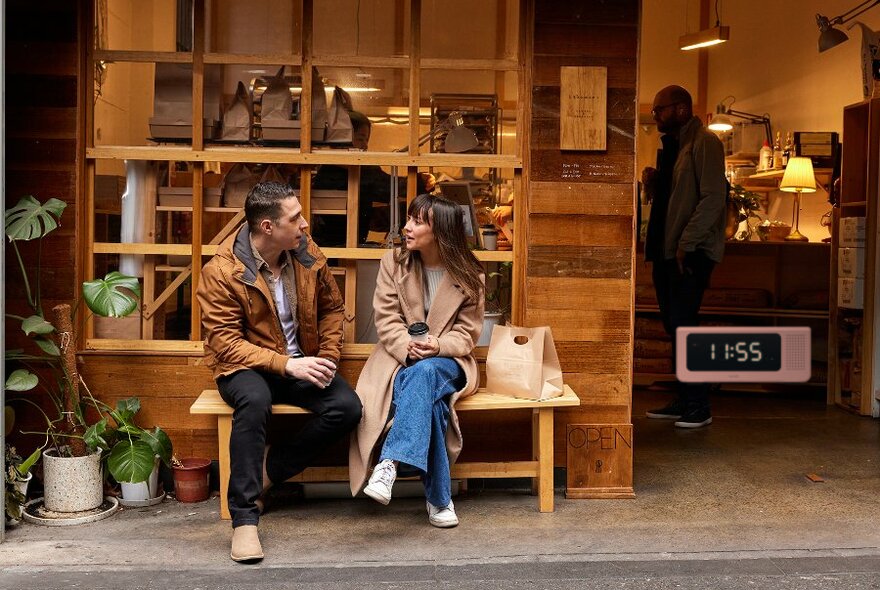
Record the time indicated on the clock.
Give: 11:55
